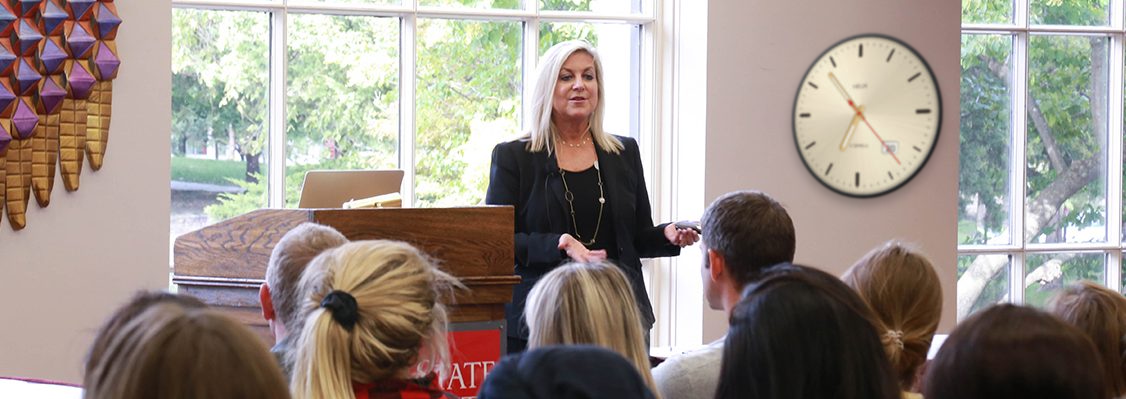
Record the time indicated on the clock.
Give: 6:53:23
